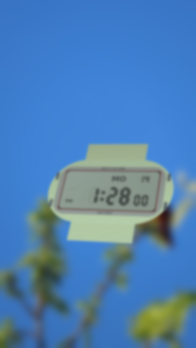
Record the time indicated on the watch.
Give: 1:28
